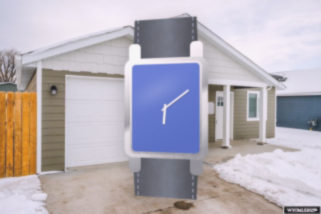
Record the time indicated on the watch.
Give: 6:09
